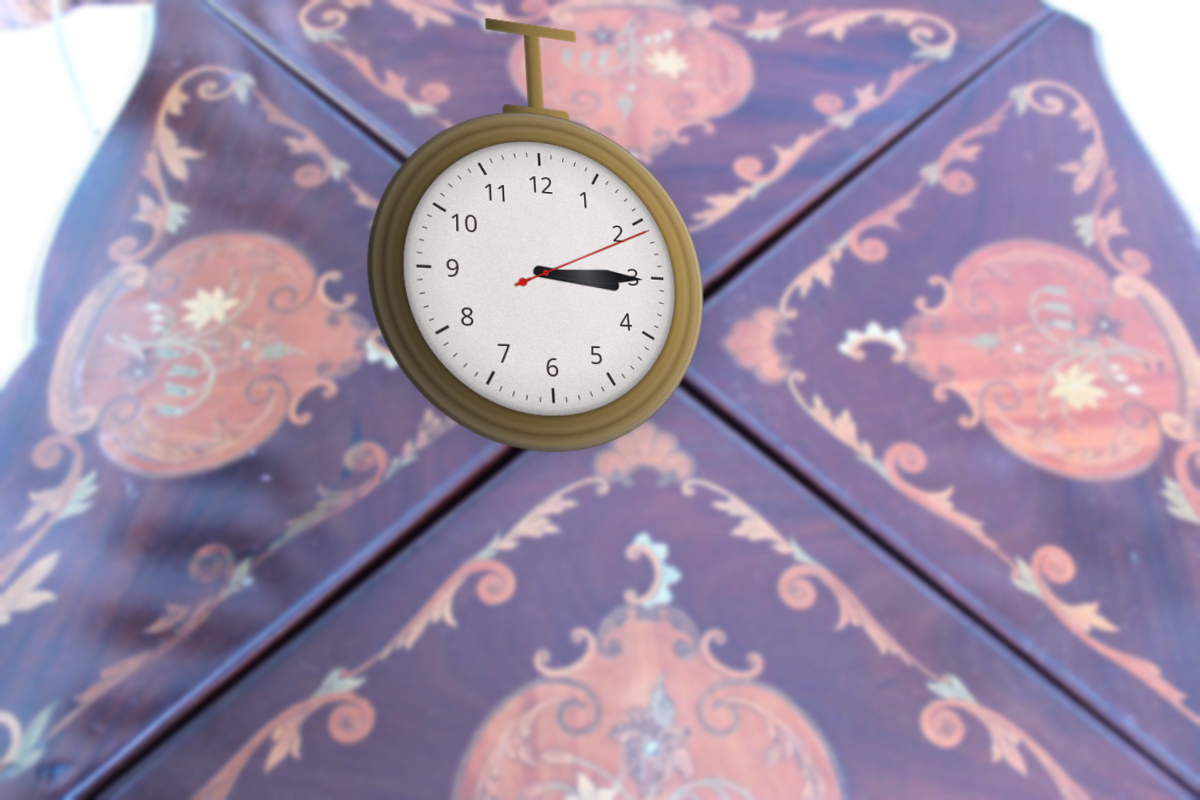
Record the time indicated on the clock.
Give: 3:15:11
